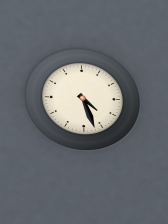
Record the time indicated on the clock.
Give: 4:27
